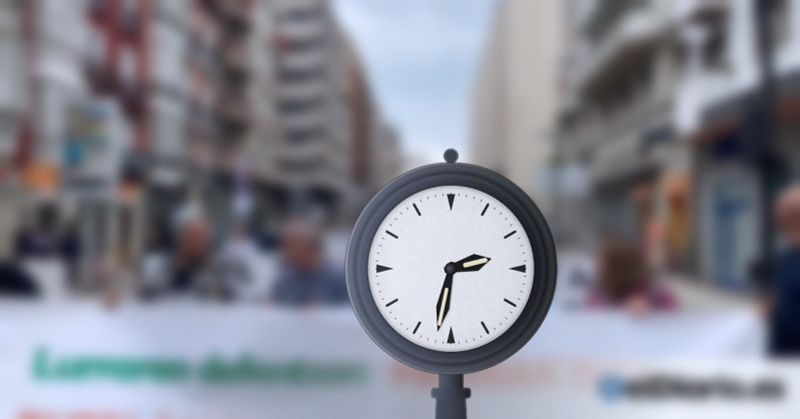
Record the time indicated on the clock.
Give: 2:32
